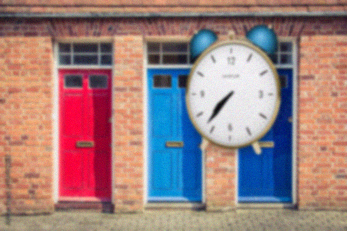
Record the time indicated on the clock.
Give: 7:37
